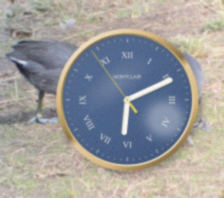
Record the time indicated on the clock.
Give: 6:10:54
